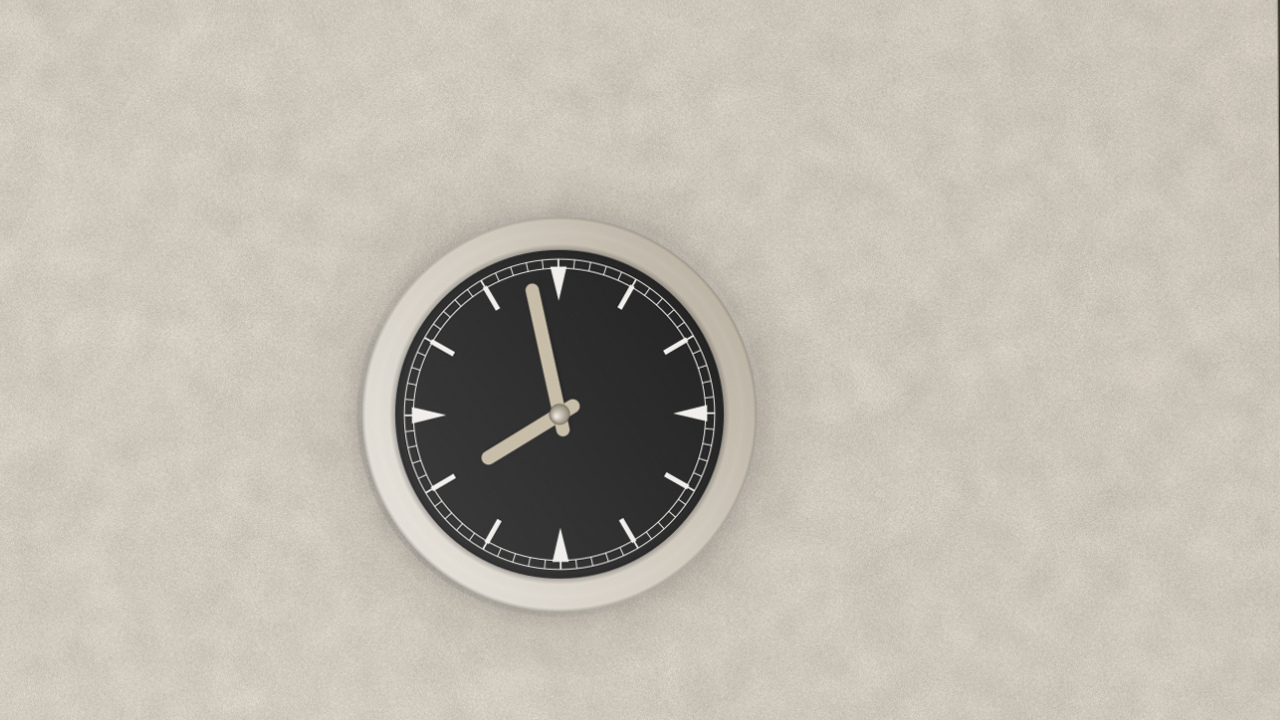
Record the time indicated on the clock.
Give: 7:58
